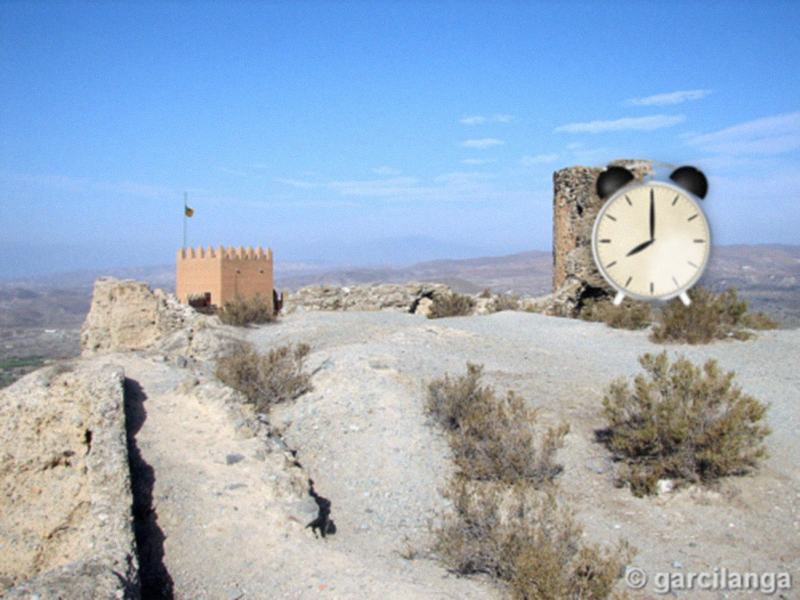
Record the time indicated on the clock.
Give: 8:00
